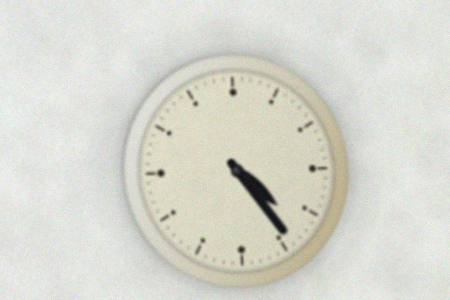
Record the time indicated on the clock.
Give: 4:24
